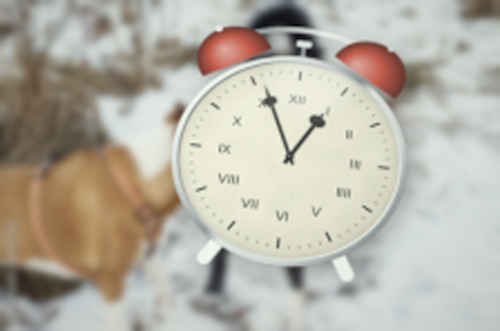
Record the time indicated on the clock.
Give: 12:56
